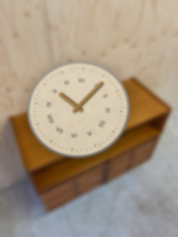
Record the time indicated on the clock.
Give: 10:06
